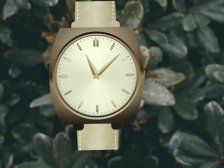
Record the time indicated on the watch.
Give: 11:08
